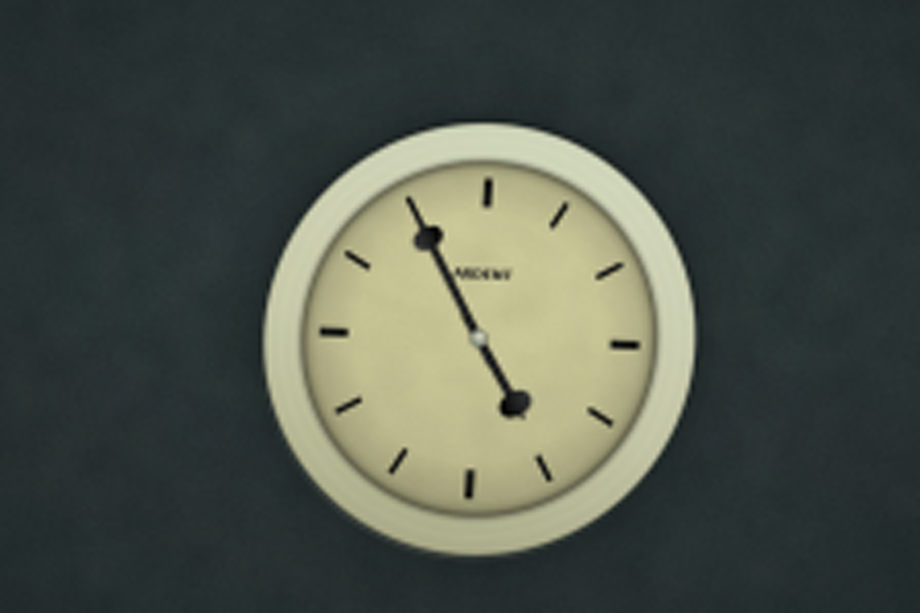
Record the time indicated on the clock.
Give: 4:55
